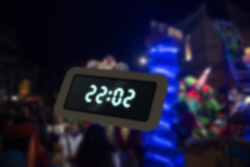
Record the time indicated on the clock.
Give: 22:02
